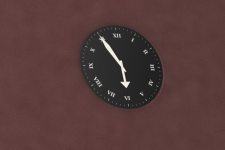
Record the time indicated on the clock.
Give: 5:55
